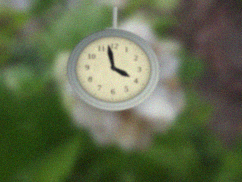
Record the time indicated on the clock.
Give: 3:58
